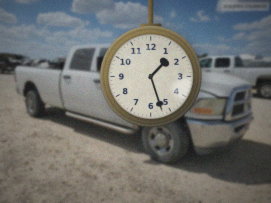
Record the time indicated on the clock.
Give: 1:27
